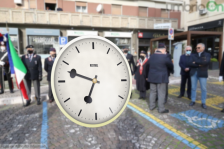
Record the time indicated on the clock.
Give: 6:48
